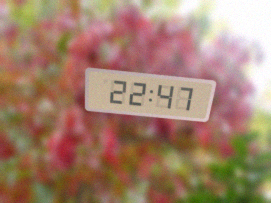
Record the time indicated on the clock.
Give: 22:47
